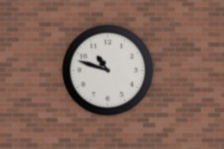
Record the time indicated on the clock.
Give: 10:48
